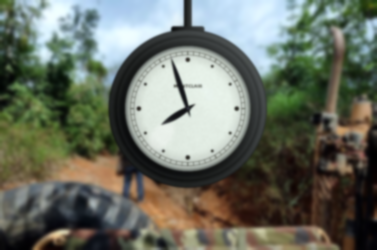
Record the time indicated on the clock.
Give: 7:57
